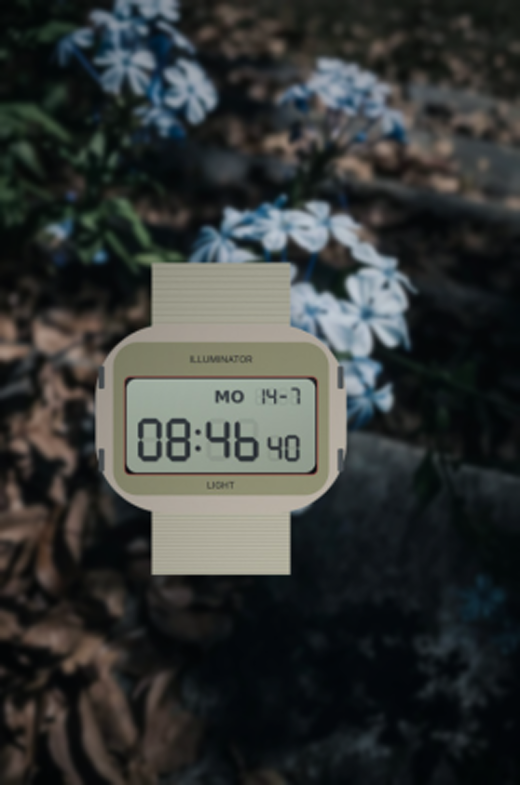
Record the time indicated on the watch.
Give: 8:46:40
